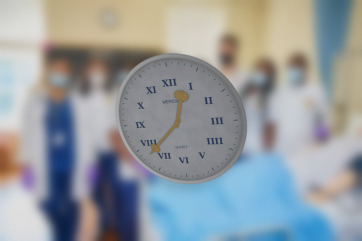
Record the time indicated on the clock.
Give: 12:38
